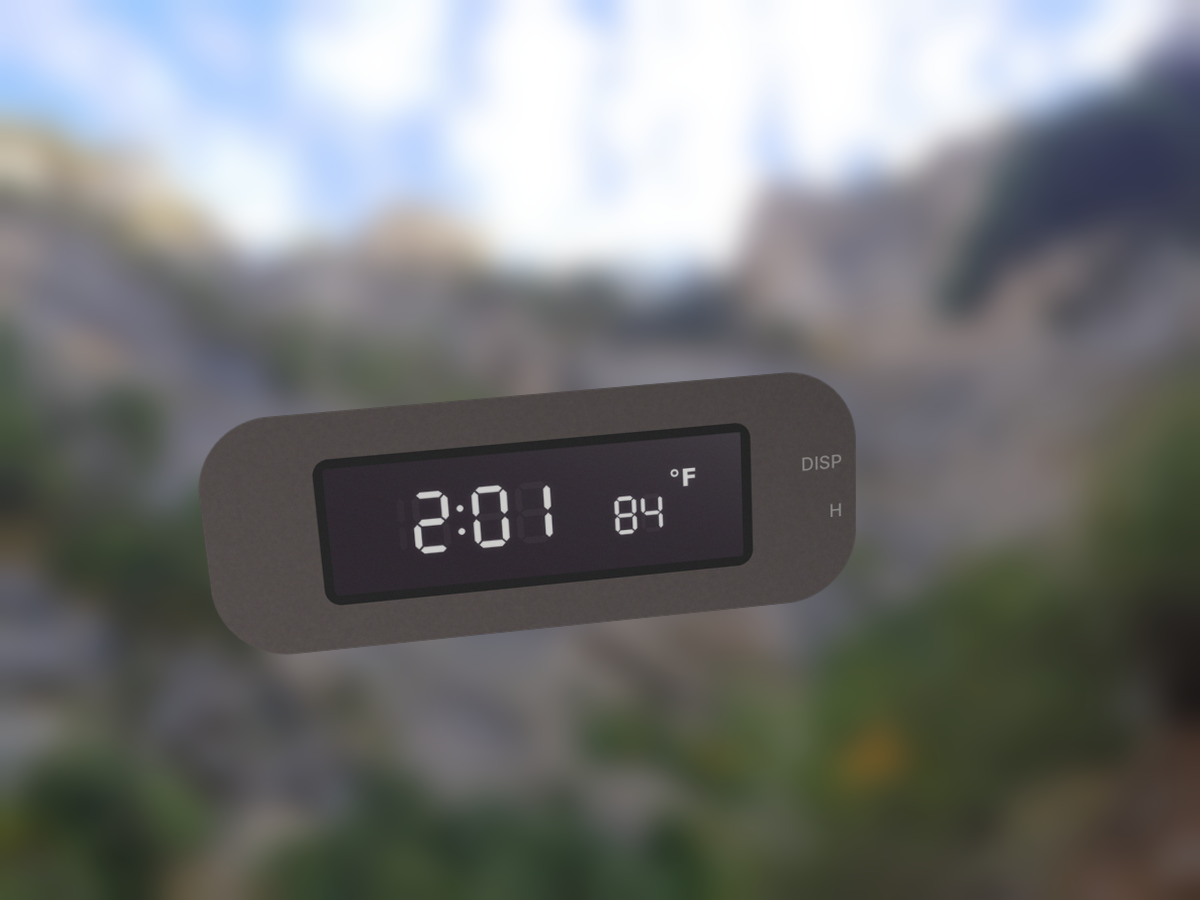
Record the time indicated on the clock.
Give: 2:01
